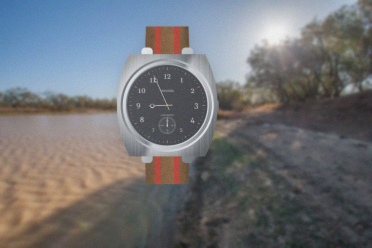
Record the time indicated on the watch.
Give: 8:56
